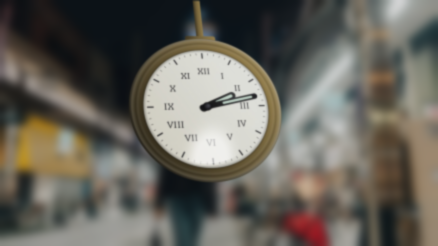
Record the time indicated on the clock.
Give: 2:13
